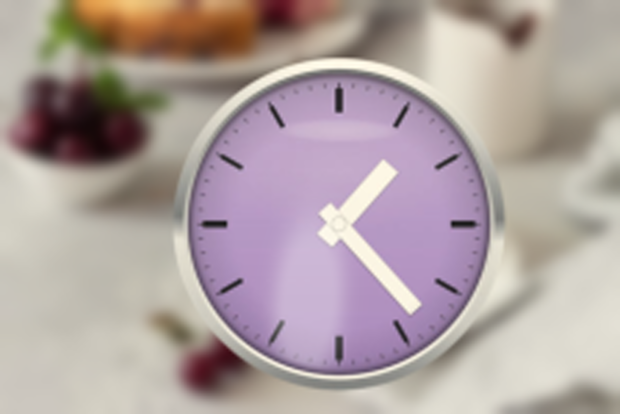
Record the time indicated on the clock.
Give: 1:23
